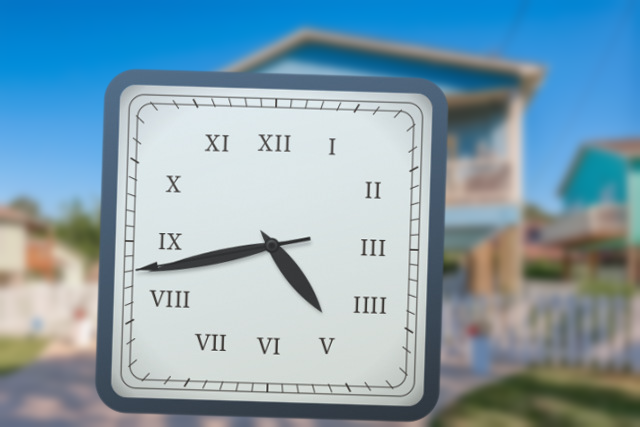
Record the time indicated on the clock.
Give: 4:42:43
